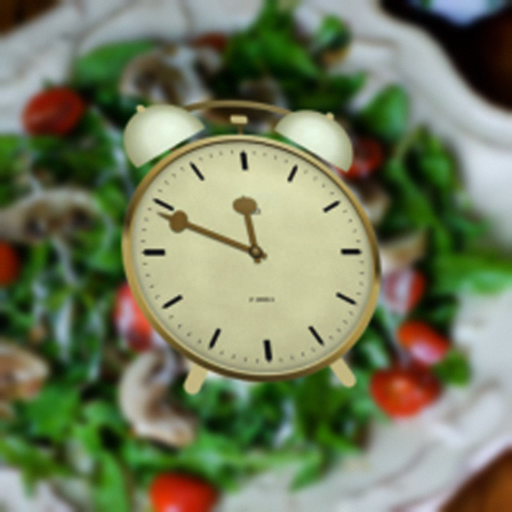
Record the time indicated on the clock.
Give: 11:49
